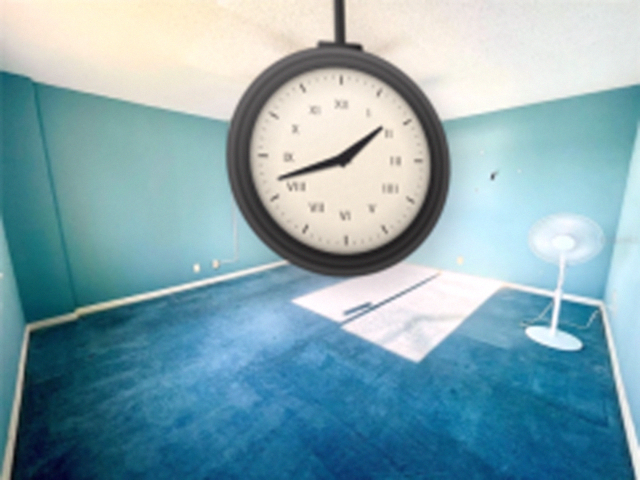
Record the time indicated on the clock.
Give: 1:42
